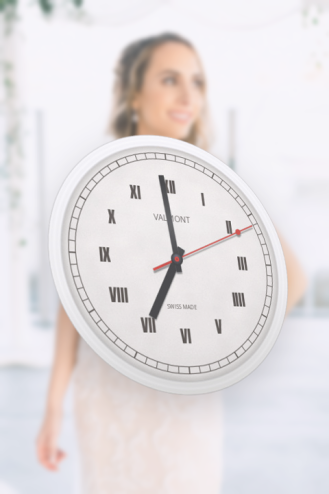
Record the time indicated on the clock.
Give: 6:59:11
